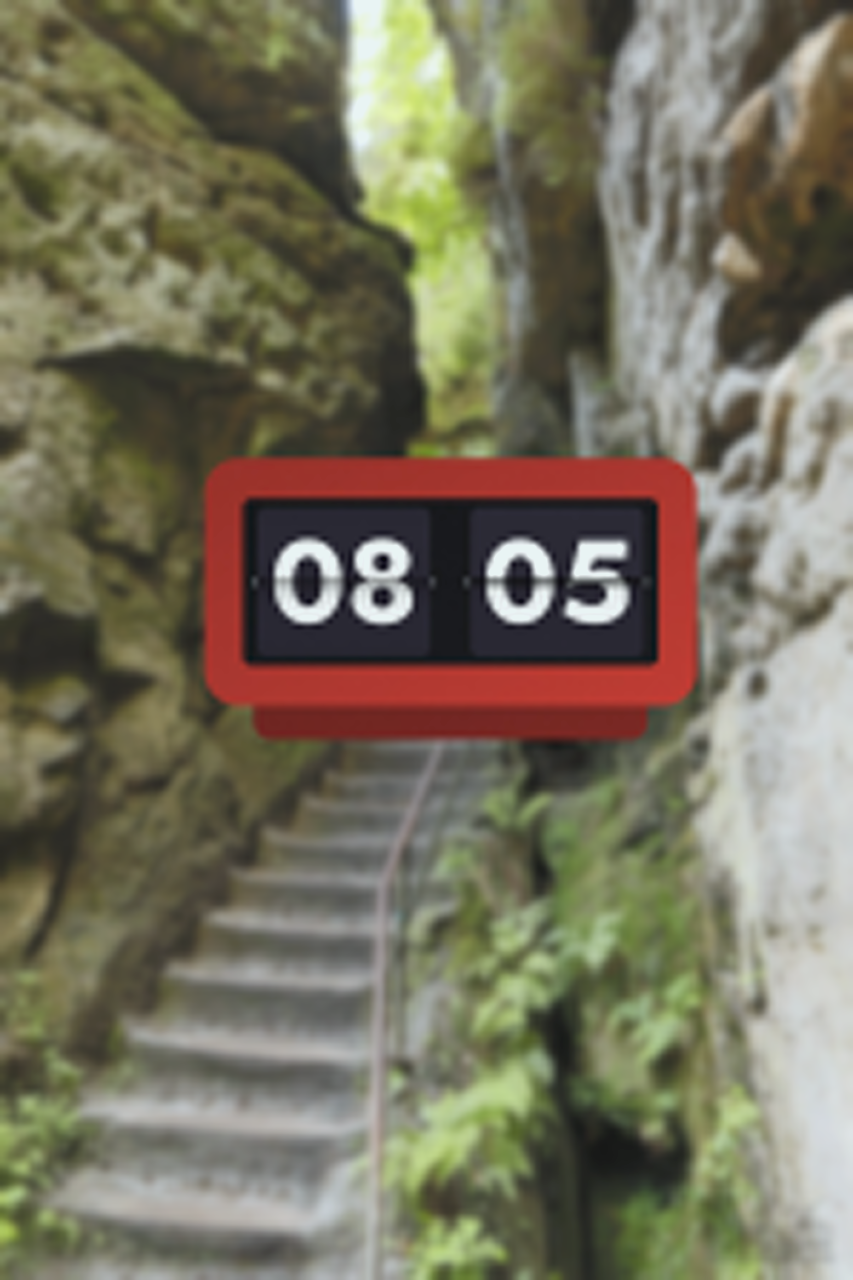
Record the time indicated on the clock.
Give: 8:05
